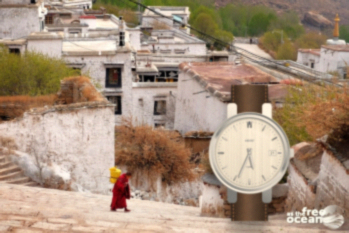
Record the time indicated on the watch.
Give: 5:34
